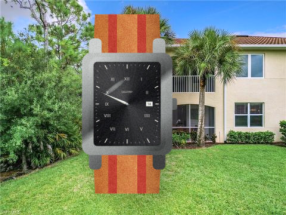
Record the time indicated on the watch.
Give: 9:49
